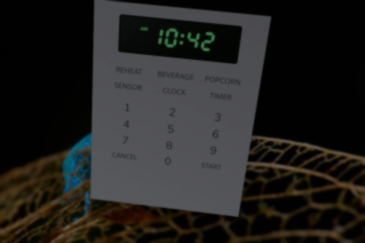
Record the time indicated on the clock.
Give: 10:42
